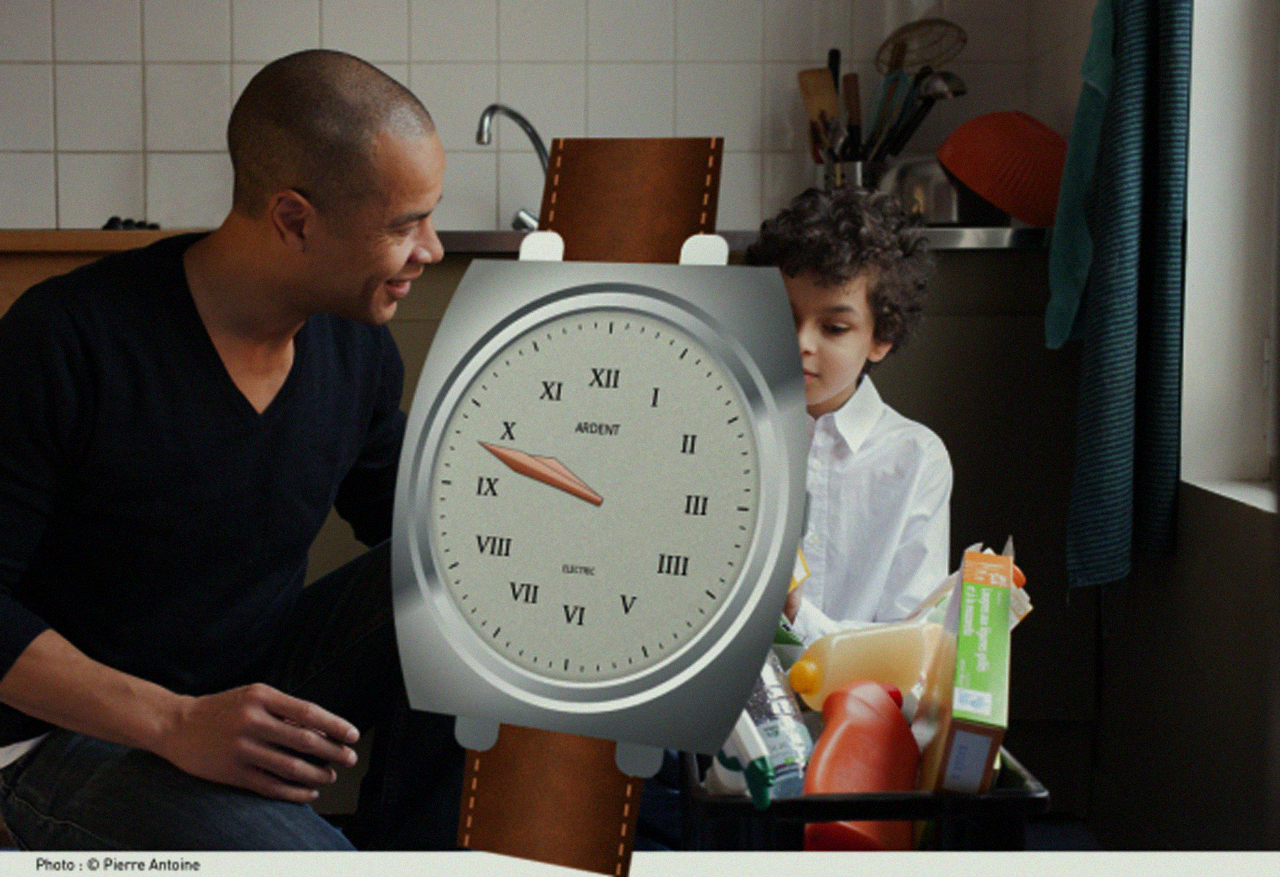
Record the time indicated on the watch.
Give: 9:48
